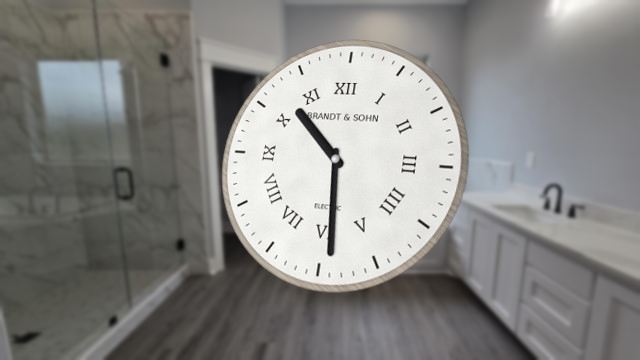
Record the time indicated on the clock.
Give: 10:29
